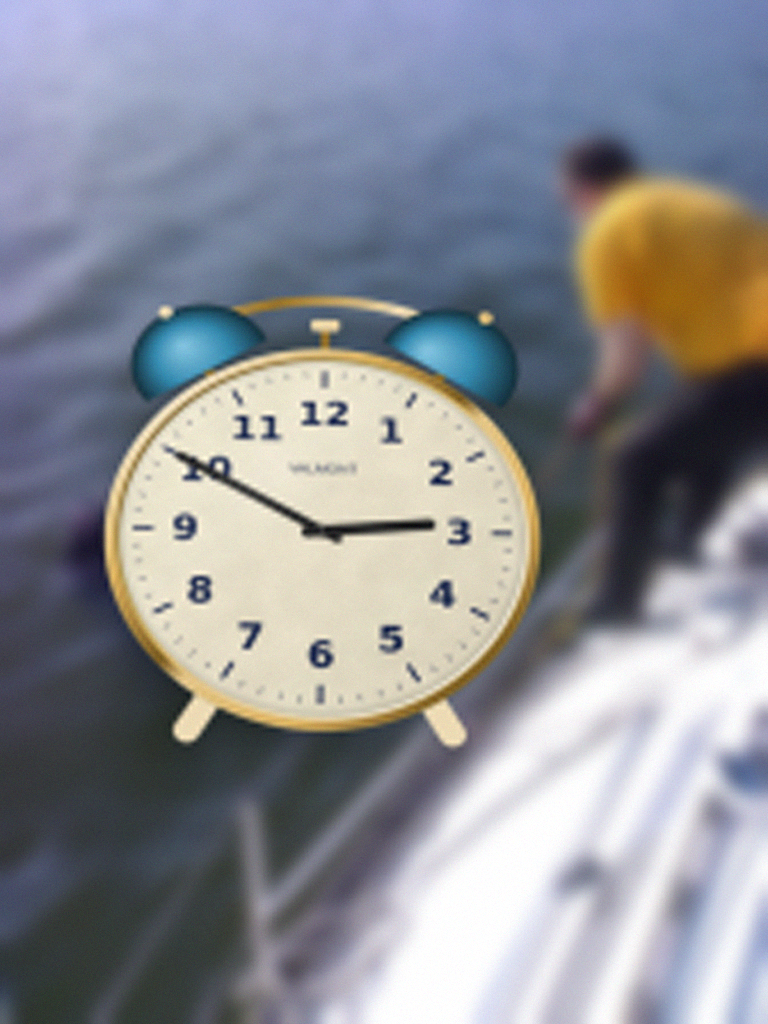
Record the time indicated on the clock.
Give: 2:50
